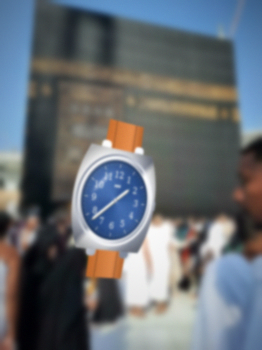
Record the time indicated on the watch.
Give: 1:38
